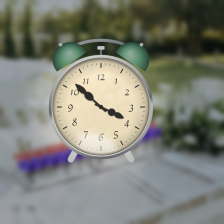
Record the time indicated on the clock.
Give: 3:52
